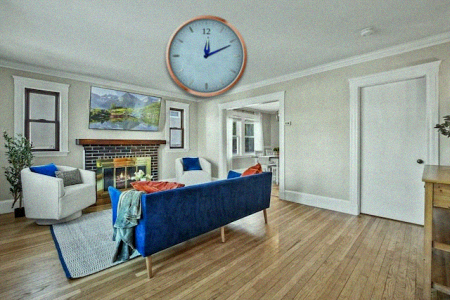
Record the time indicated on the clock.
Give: 12:11
